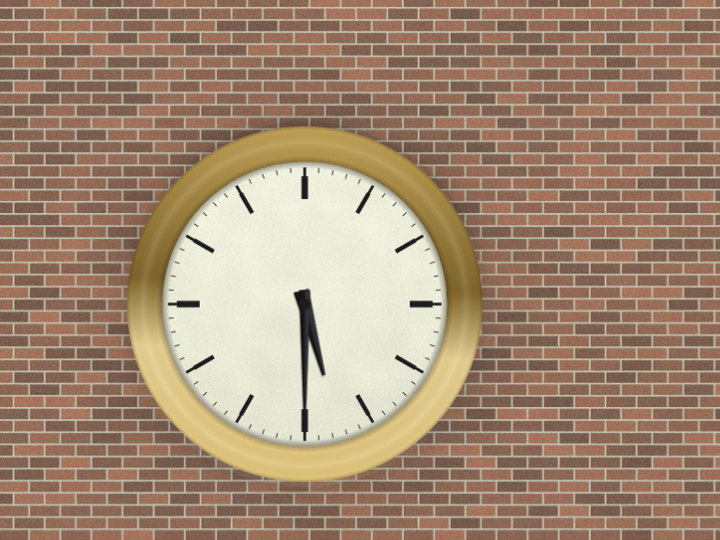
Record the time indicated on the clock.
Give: 5:30
